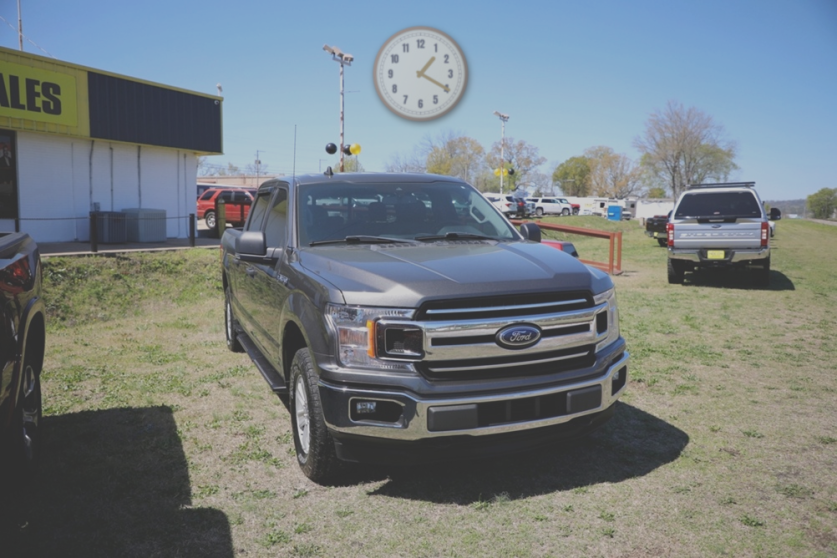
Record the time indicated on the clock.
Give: 1:20
